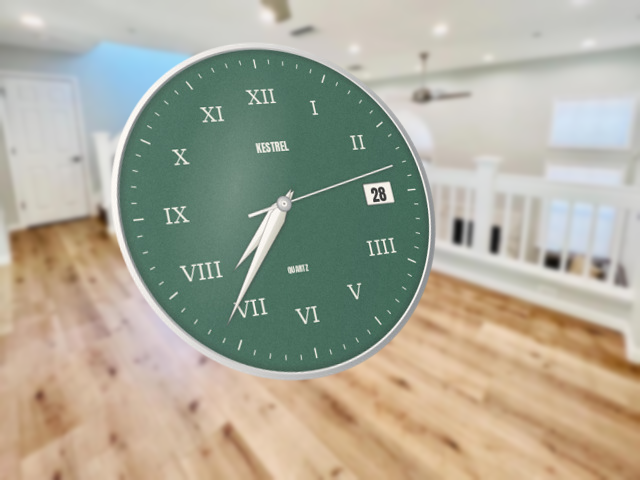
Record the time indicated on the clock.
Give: 7:36:13
